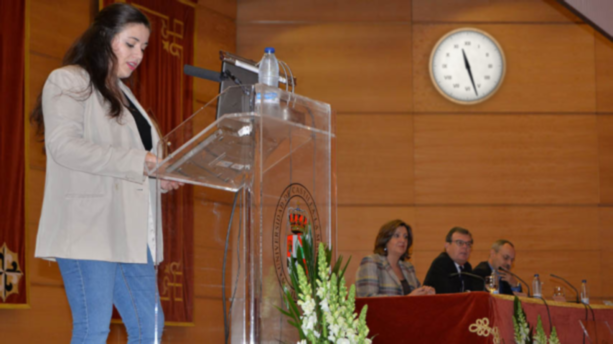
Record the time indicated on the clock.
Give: 11:27
